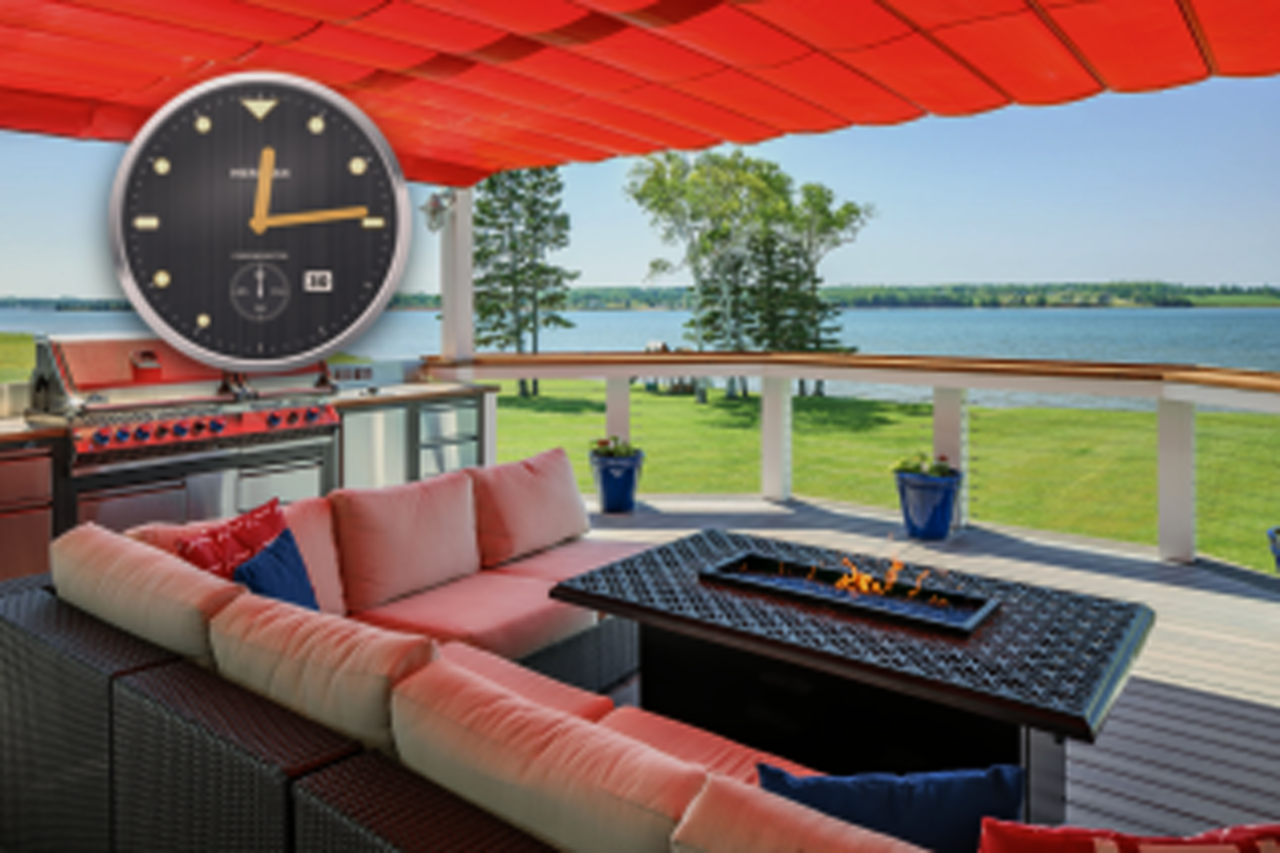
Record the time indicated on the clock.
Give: 12:14
